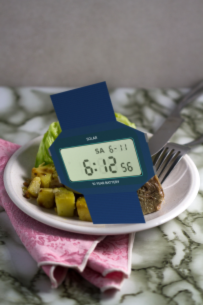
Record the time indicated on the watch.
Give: 6:12:56
